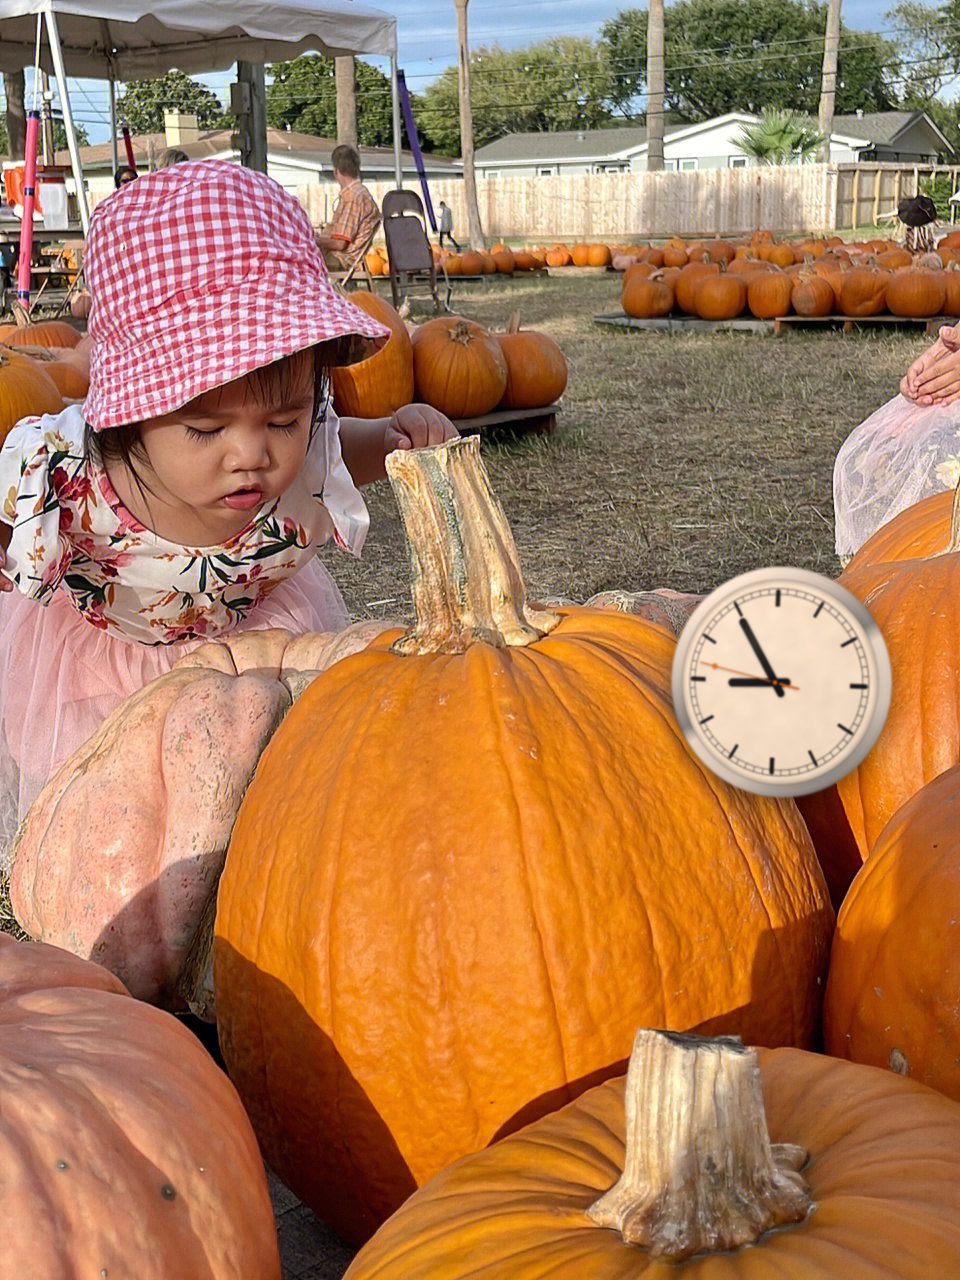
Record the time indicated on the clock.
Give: 8:54:47
